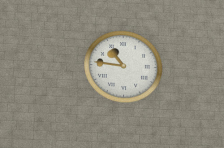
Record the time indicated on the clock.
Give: 10:46
